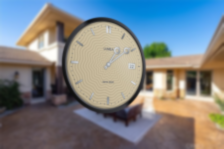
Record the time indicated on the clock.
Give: 1:09
